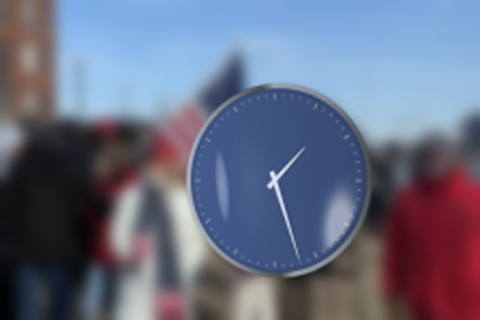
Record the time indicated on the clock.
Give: 1:27
